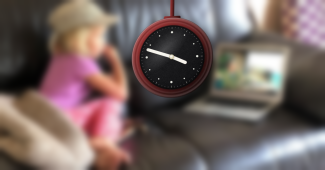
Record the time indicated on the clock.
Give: 3:48
